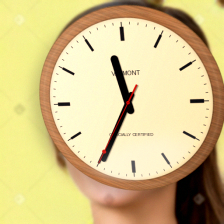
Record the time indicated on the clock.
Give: 11:34:35
